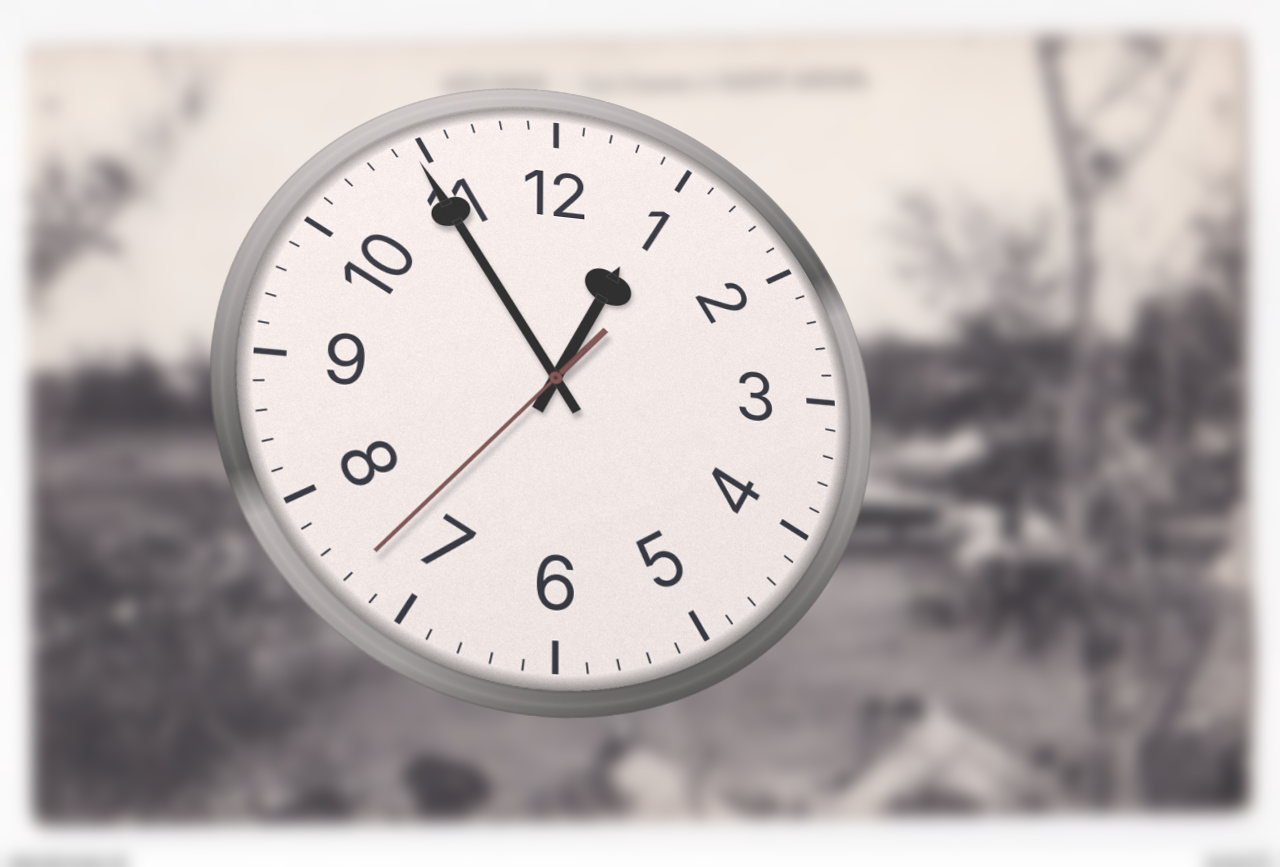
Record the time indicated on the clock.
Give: 12:54:37
